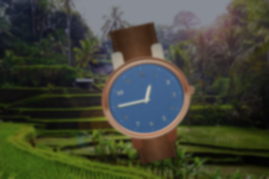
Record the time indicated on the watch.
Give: 12:45
